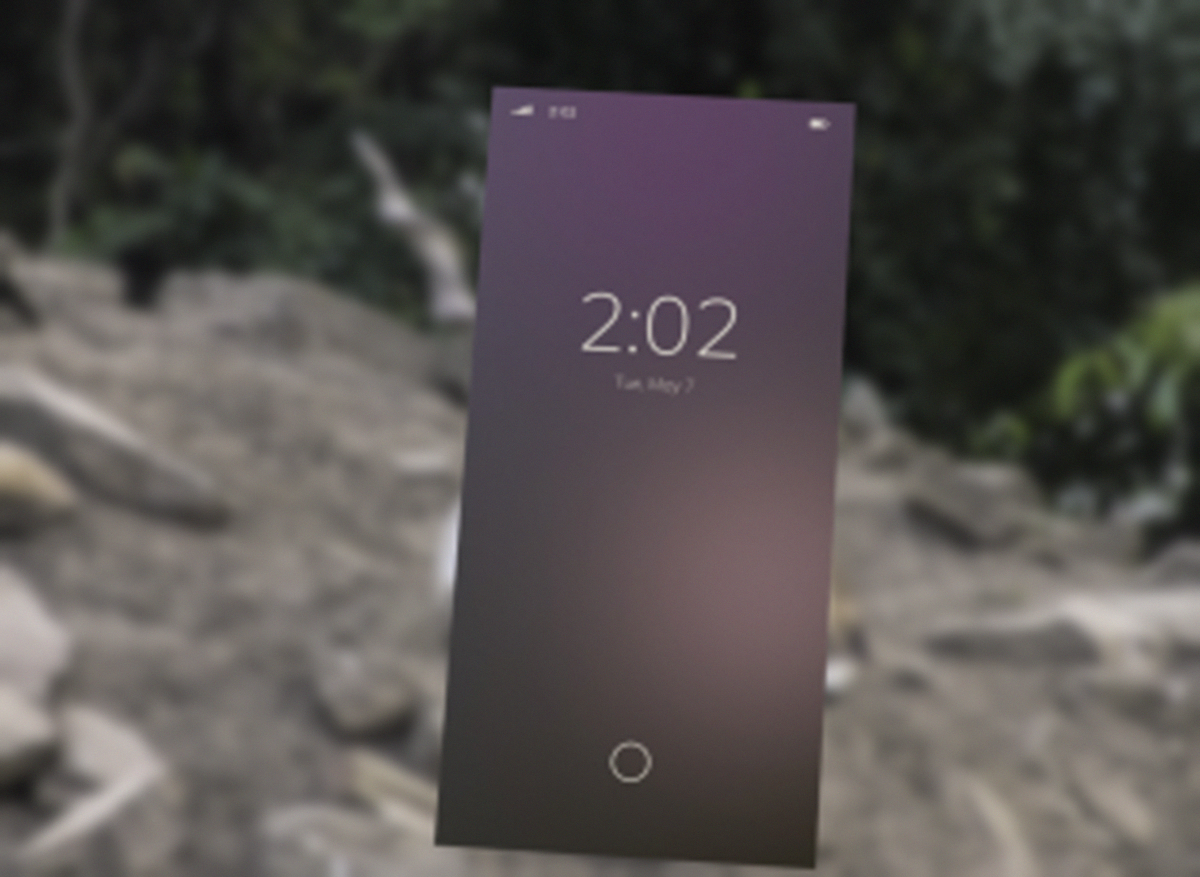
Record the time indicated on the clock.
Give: 2:02
